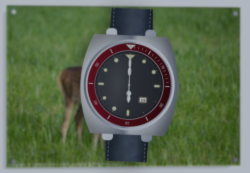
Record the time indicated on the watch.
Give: 6:00
